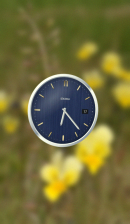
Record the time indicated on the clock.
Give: 6:23
